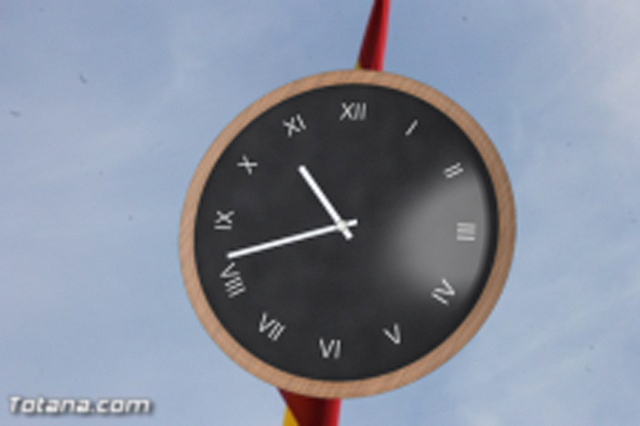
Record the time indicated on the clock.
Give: 10:42
